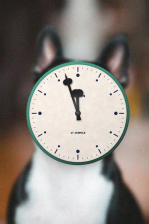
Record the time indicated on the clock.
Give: 11:57
